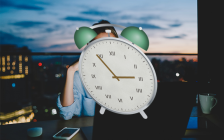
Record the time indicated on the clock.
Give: 2:54
